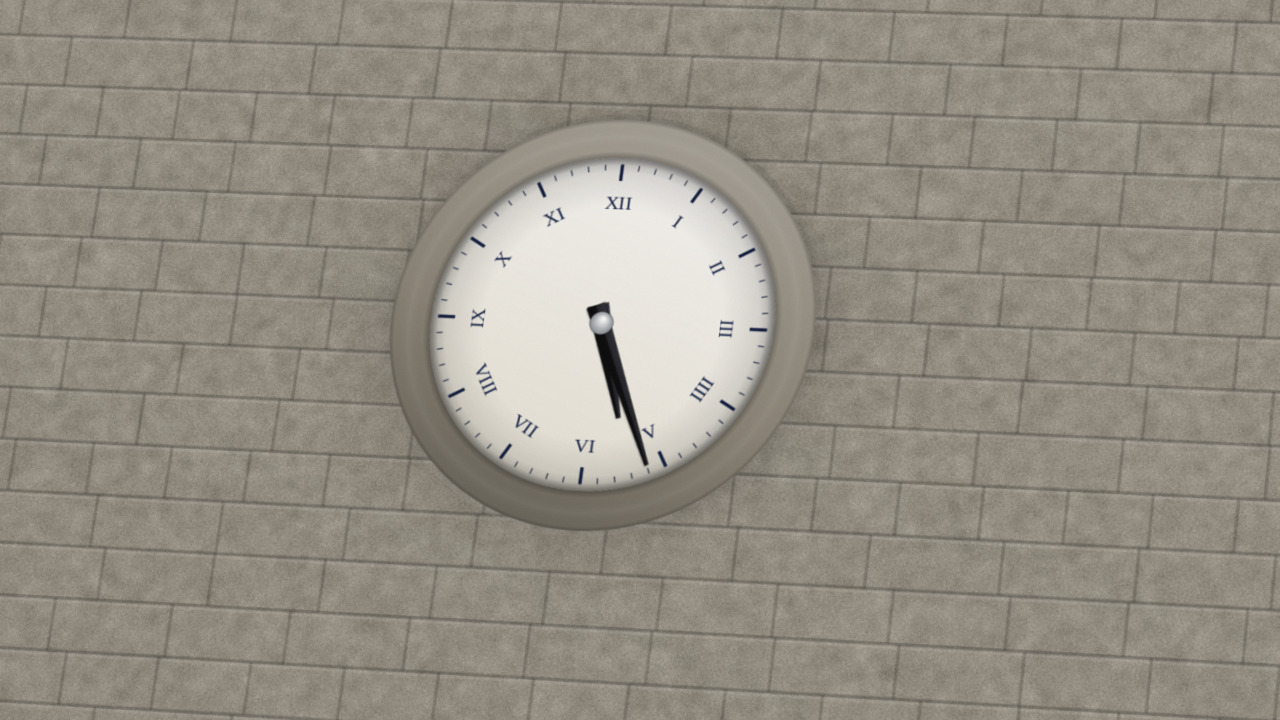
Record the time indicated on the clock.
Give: 5:26
